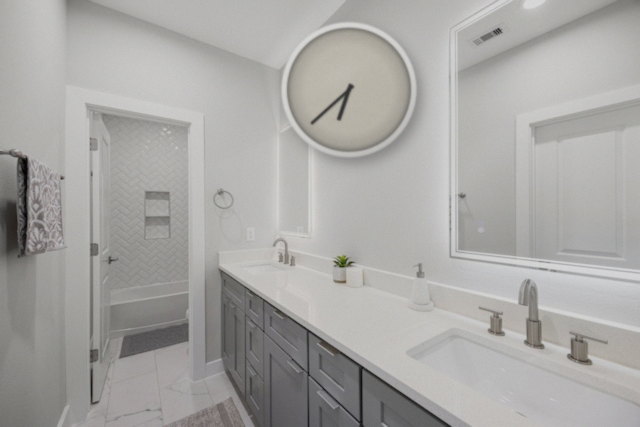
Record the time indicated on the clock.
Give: 6:38
